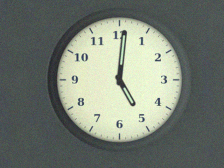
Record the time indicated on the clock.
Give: 5:01
